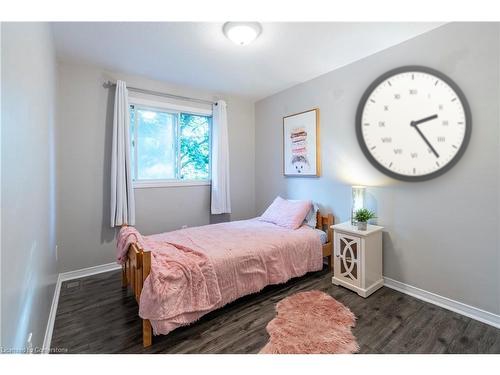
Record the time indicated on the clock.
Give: 2:24
